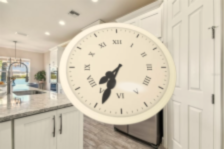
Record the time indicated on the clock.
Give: 7:34
